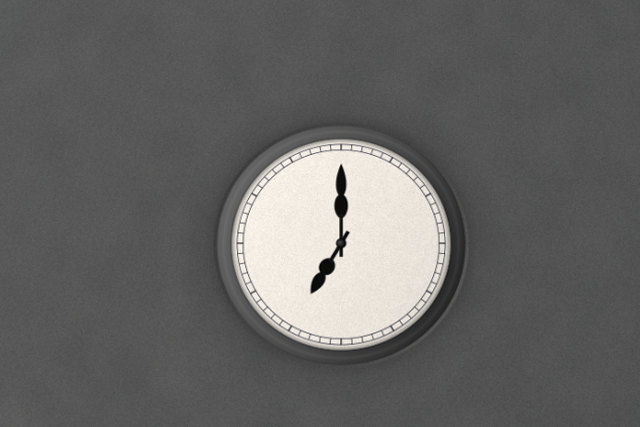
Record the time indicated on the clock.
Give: 7:00
